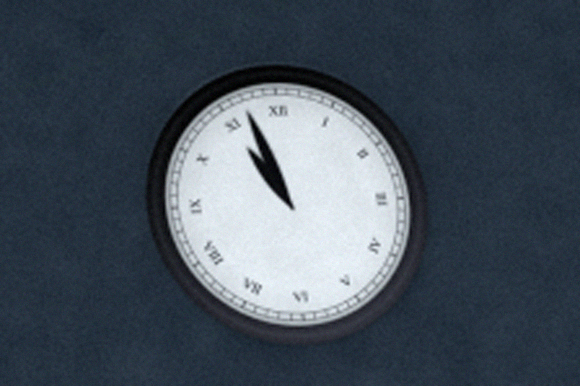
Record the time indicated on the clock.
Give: 10:57
